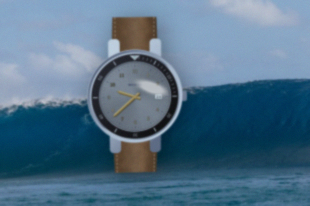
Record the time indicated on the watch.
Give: 9:38
